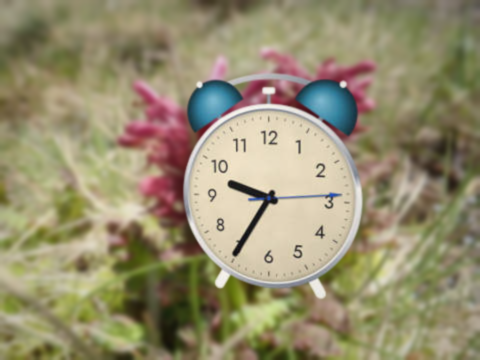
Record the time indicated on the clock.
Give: 9:35:14
